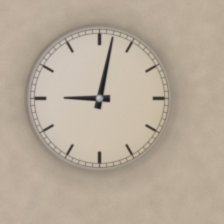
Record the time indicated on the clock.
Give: 9:02
